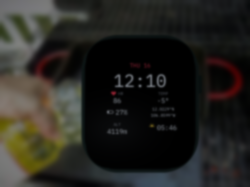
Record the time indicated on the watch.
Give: 12:10
